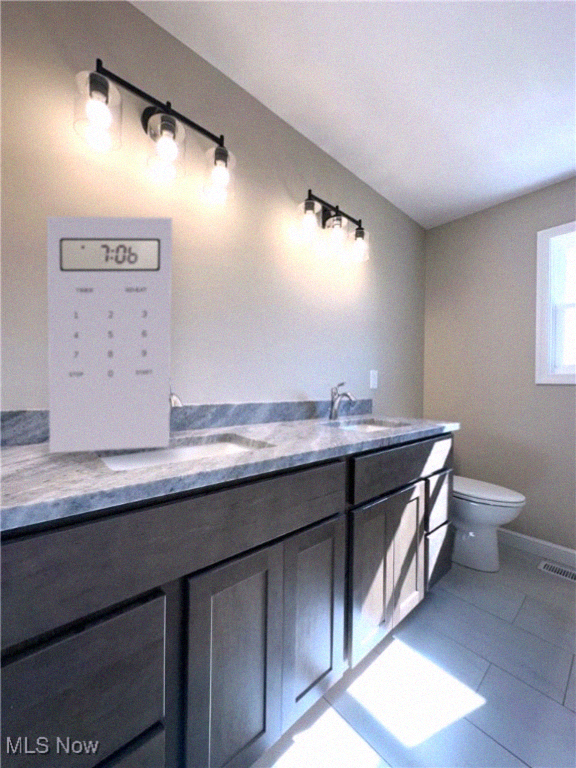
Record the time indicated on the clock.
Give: 7:06
